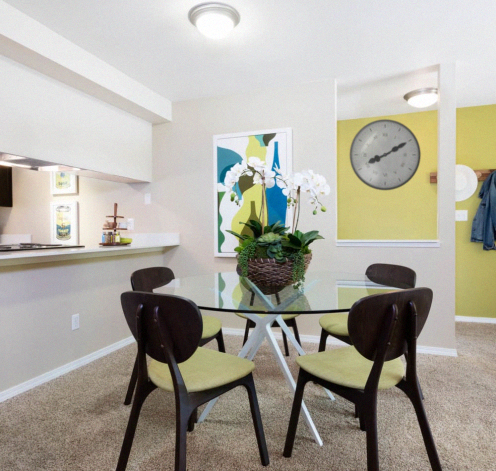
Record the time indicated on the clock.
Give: 8:10
